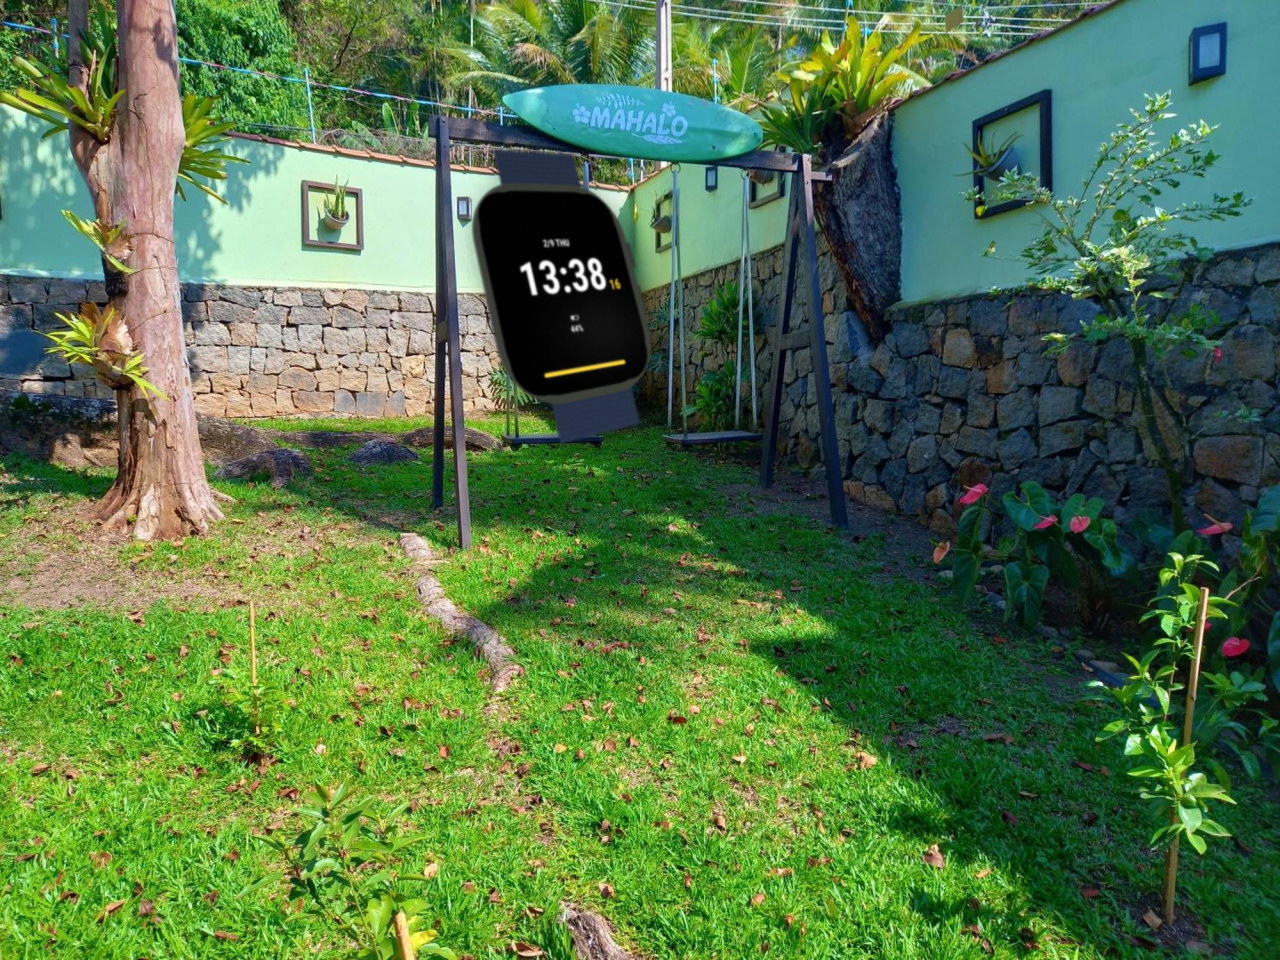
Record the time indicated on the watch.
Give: 13:38:16
